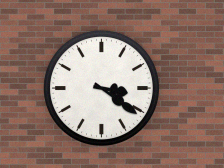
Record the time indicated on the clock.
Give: 3:21
